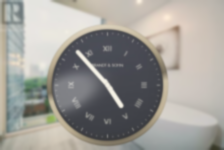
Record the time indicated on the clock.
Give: 4:53
